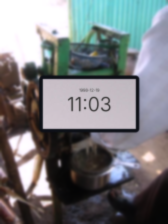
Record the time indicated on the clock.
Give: 11:03
